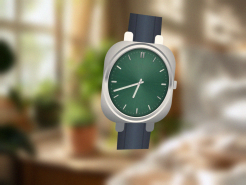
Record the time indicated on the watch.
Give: 6:42
